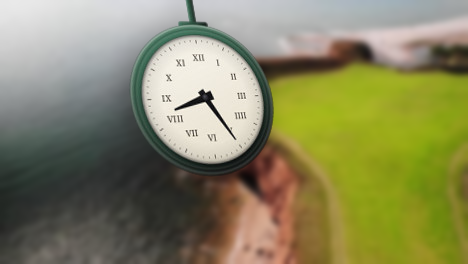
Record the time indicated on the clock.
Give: 8:25
